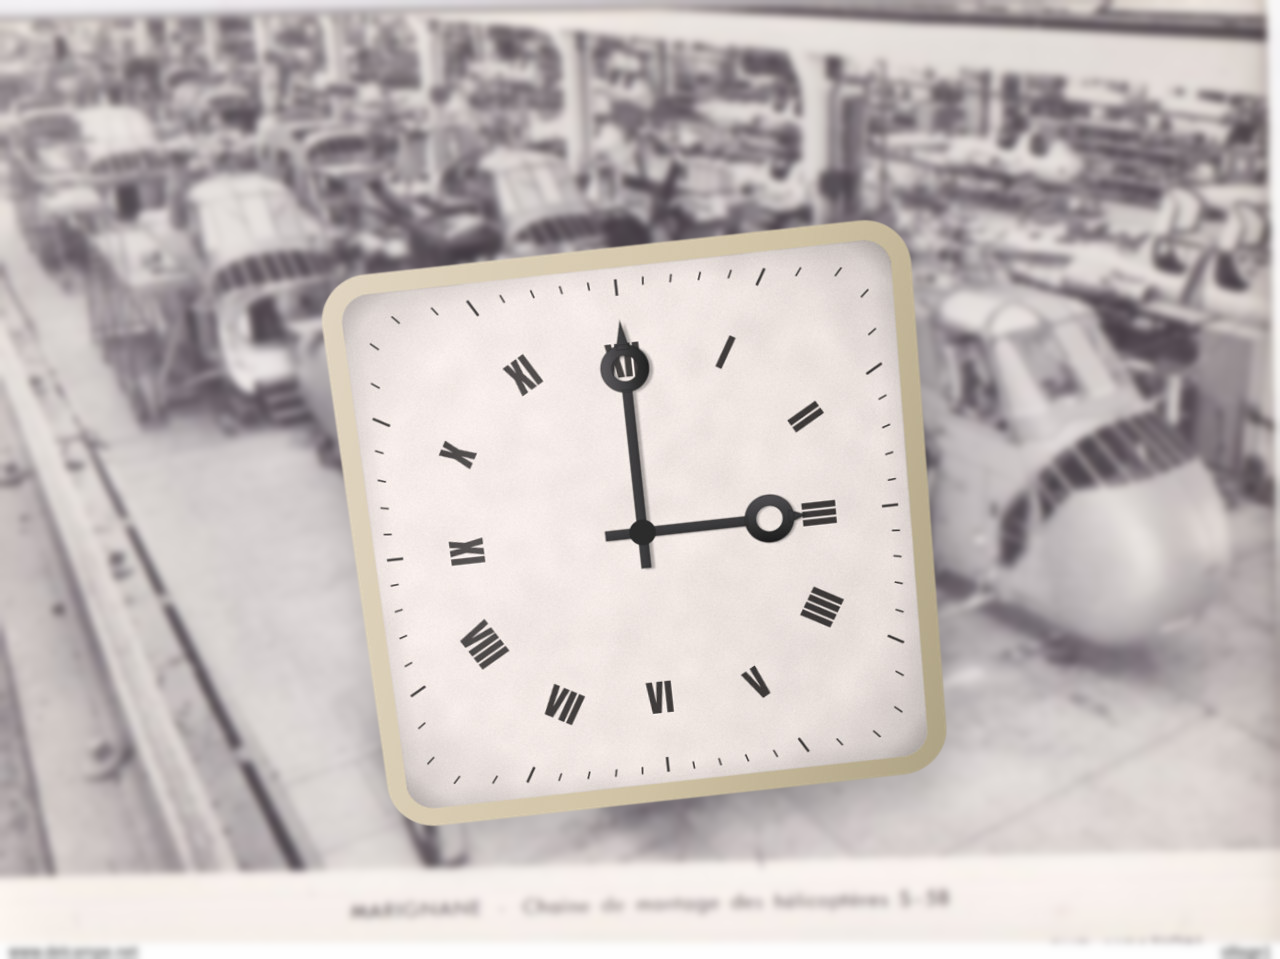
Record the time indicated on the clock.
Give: 3:00
